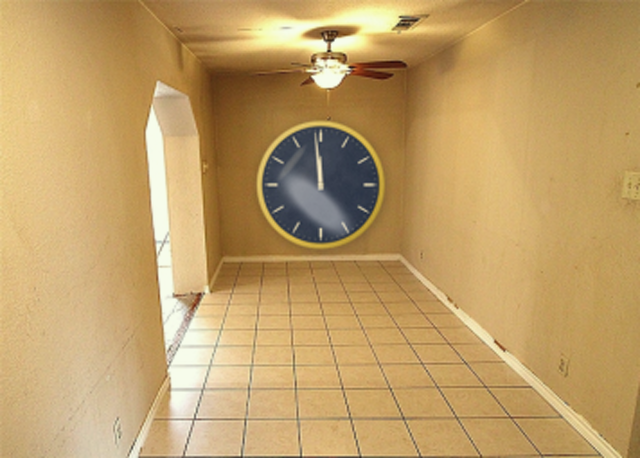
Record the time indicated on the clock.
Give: 11:59
